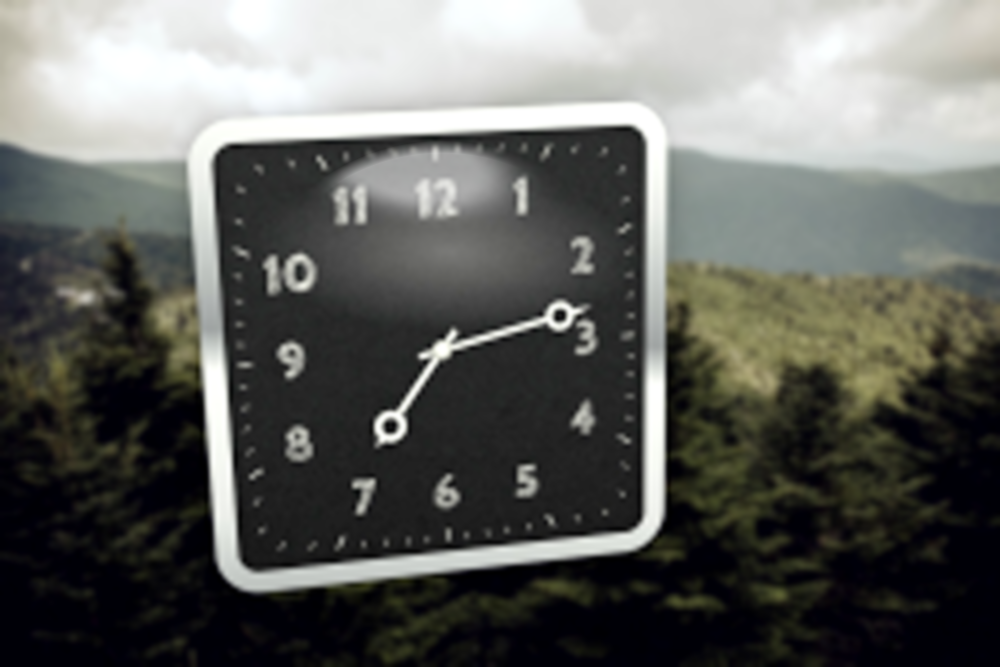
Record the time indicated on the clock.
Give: 7:13
